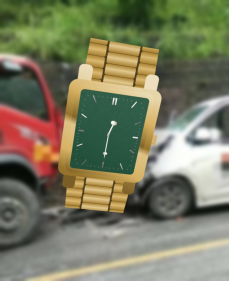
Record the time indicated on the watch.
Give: 12:30
